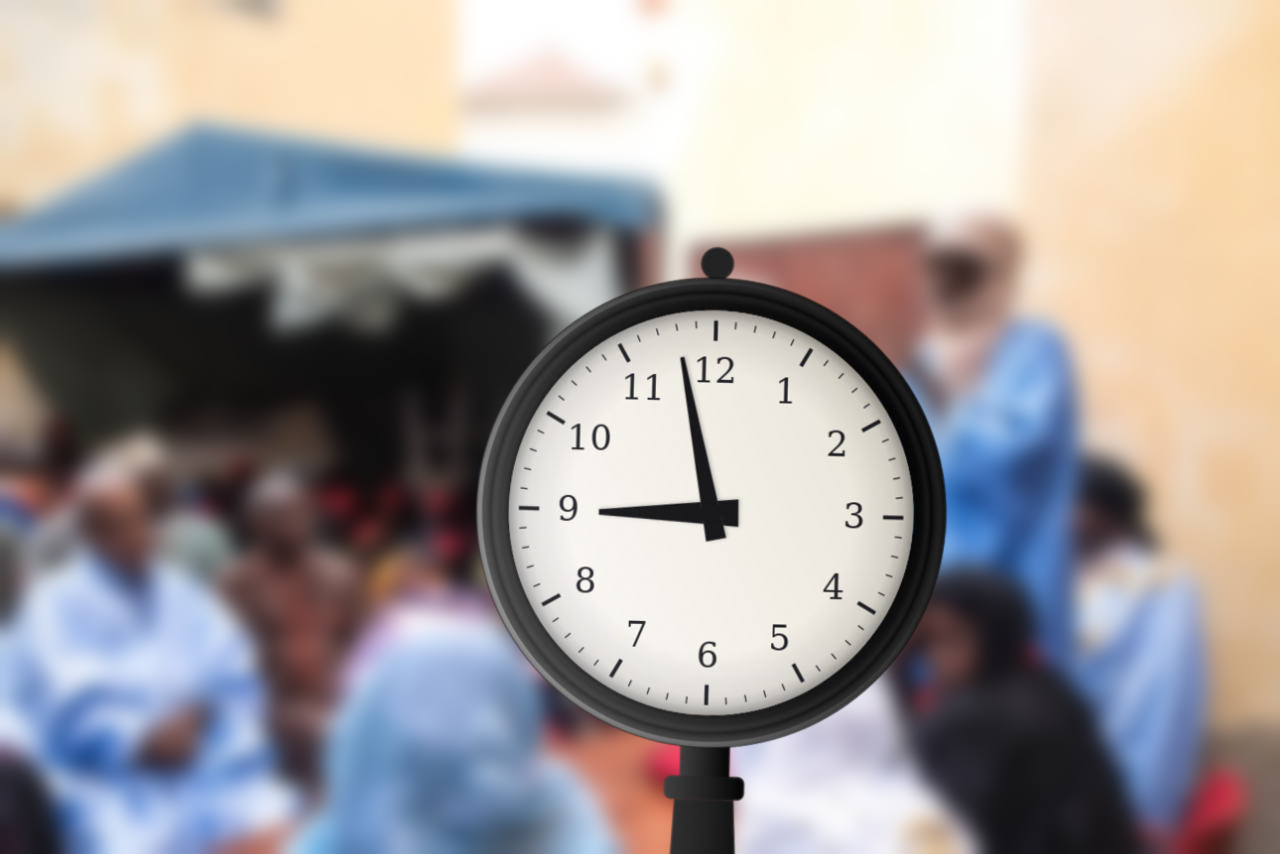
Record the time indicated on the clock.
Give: 8:58
